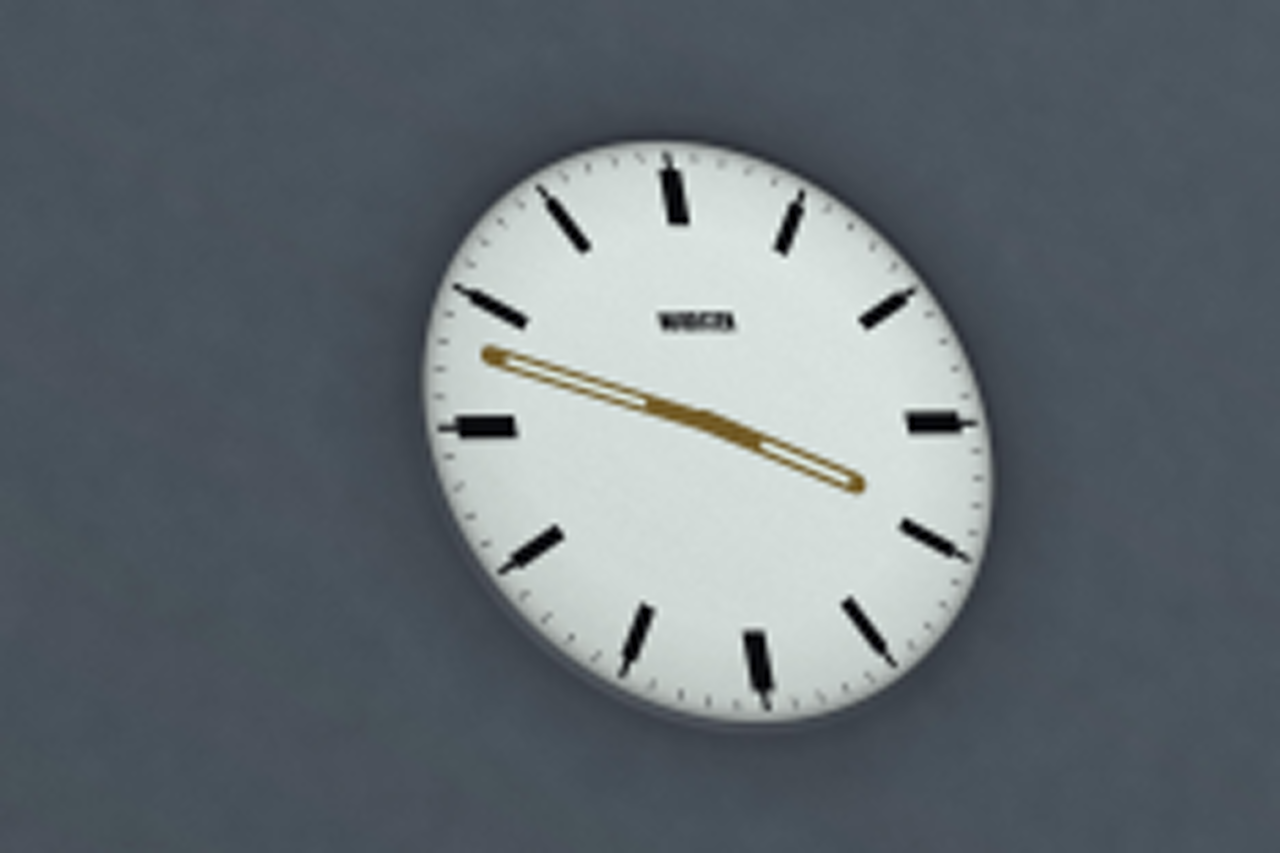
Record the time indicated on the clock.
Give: 3:48
